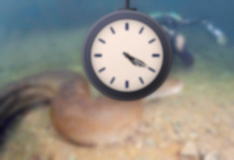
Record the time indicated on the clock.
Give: 4:20
